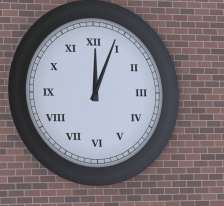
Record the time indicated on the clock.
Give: 12:04
